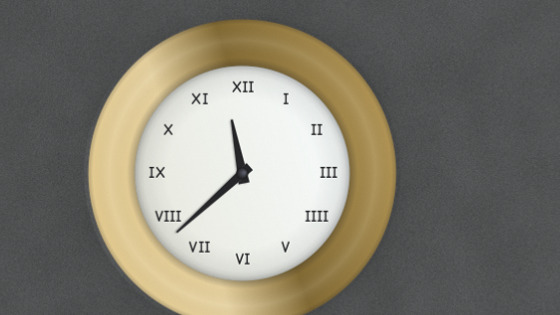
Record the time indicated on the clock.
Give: 11:38
